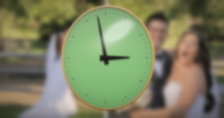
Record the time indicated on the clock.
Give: 2:58
